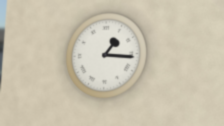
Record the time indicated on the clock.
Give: 1:16
